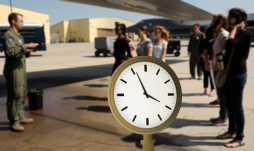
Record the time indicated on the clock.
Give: 3:56
